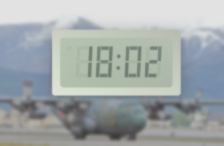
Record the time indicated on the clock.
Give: 18:02
